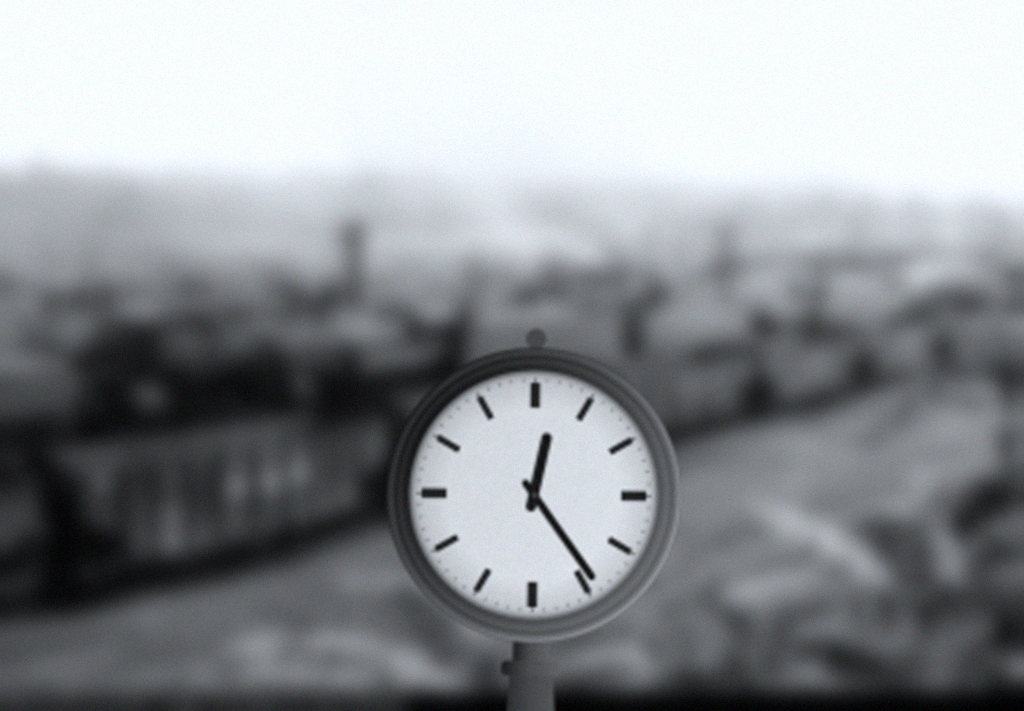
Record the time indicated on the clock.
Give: 12:24
